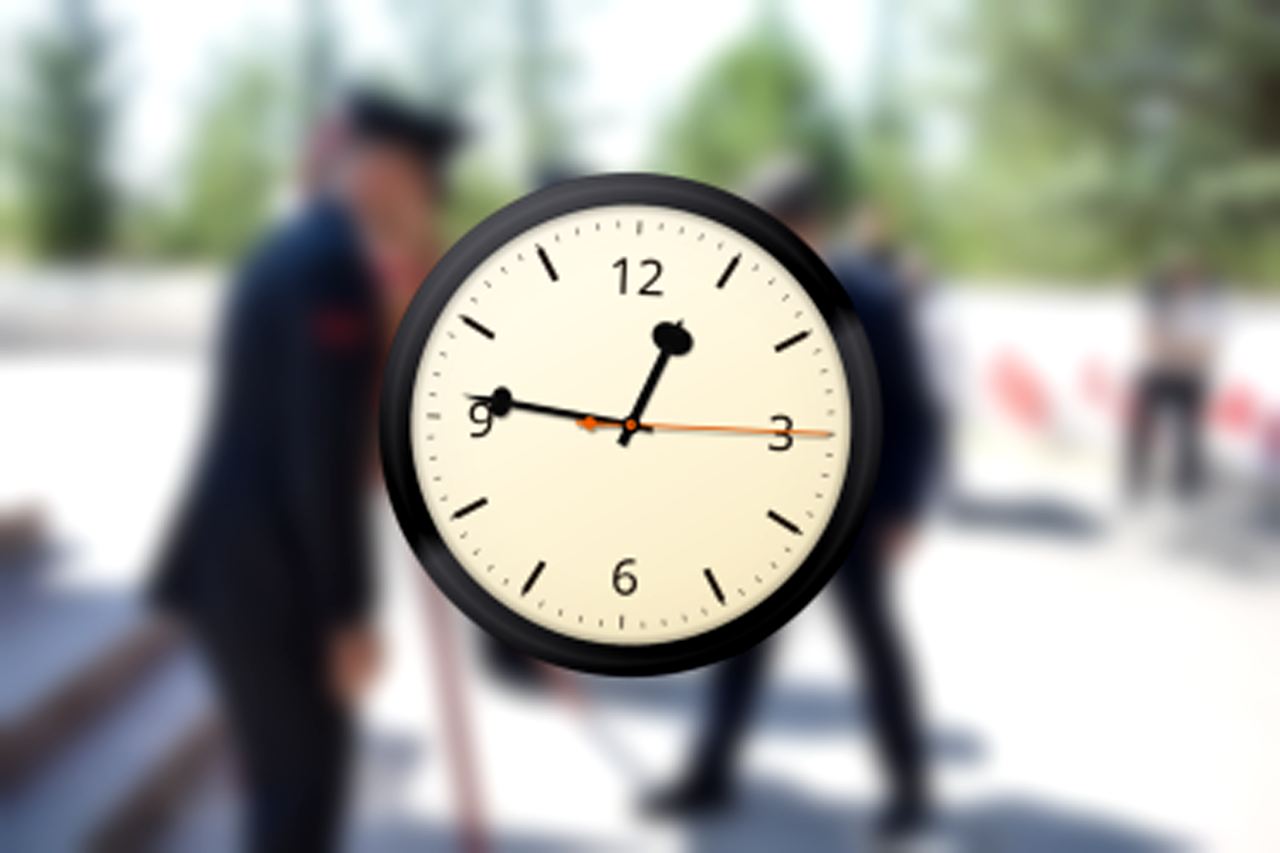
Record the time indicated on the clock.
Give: 12:46:15
